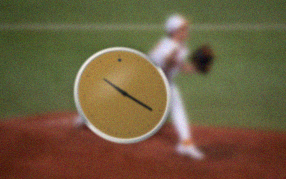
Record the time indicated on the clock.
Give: 10:21
